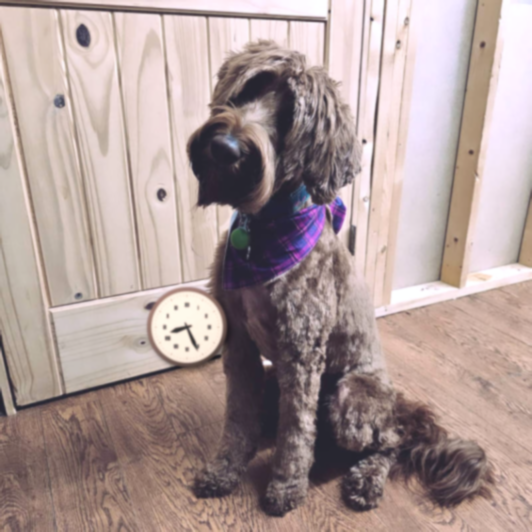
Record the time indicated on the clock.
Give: 8:26
